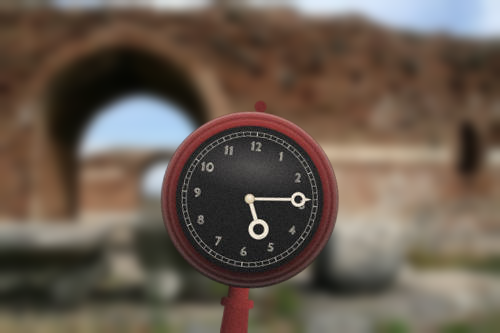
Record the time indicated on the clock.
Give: 5:14
